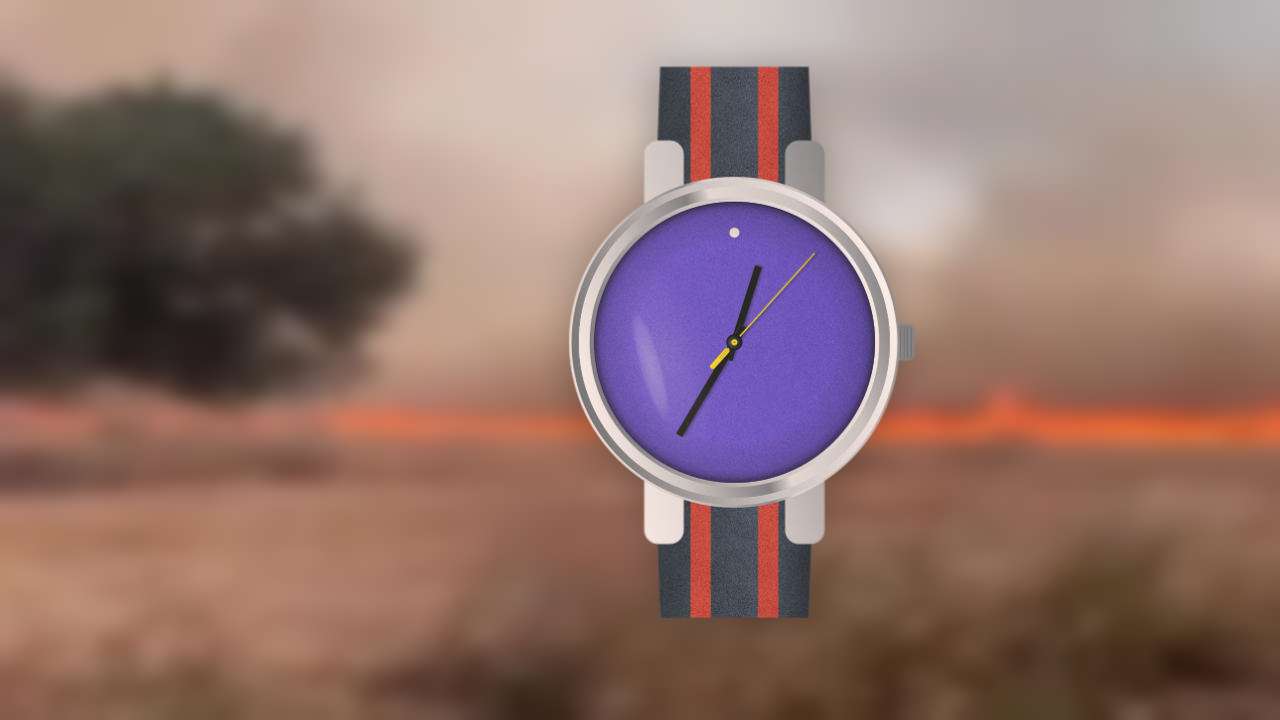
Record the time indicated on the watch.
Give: 12:35:07
